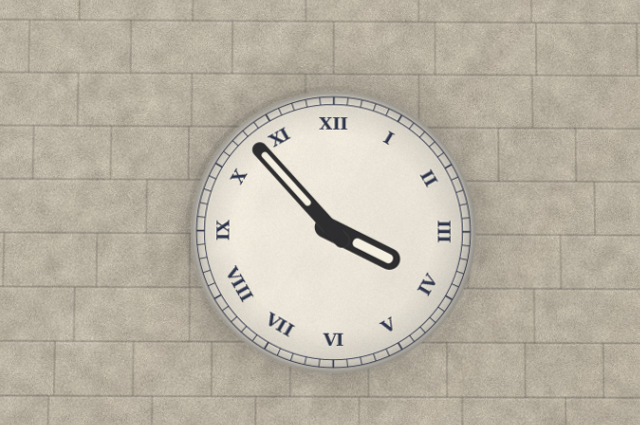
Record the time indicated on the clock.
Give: 3:53
